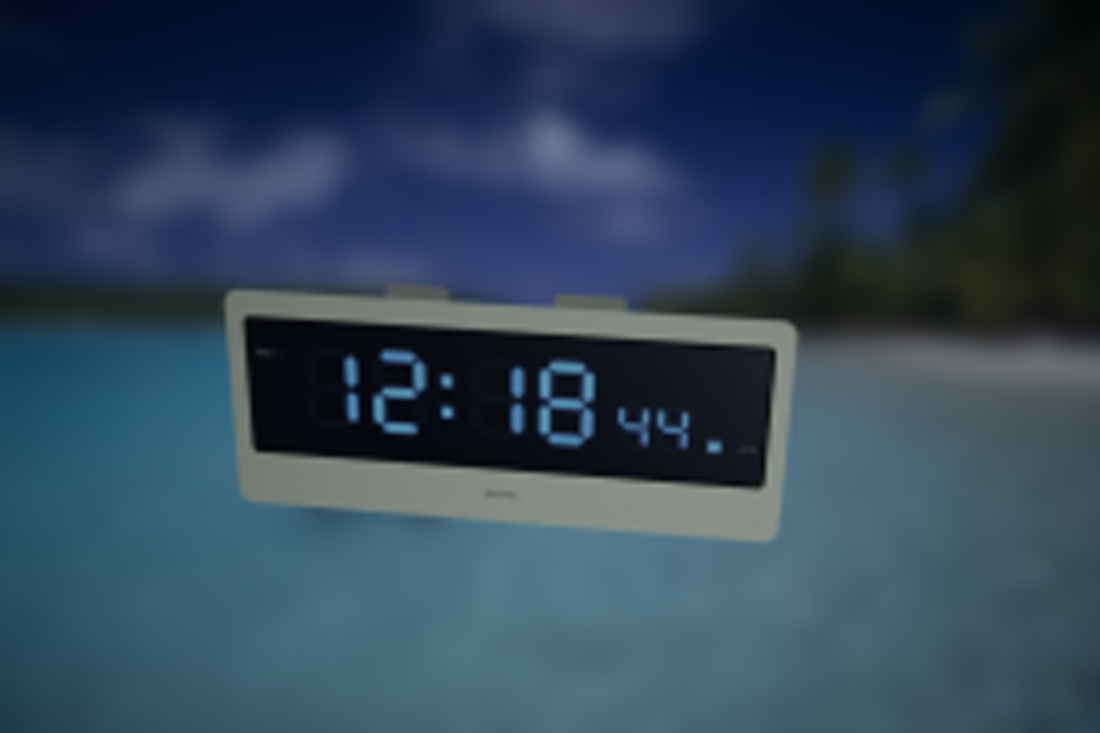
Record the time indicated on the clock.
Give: 12:18:44
